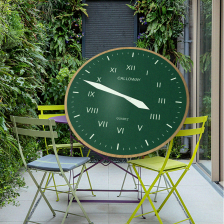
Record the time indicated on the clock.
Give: 3:48
